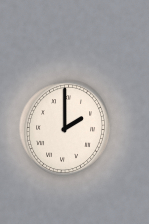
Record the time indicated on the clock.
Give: 1:59
